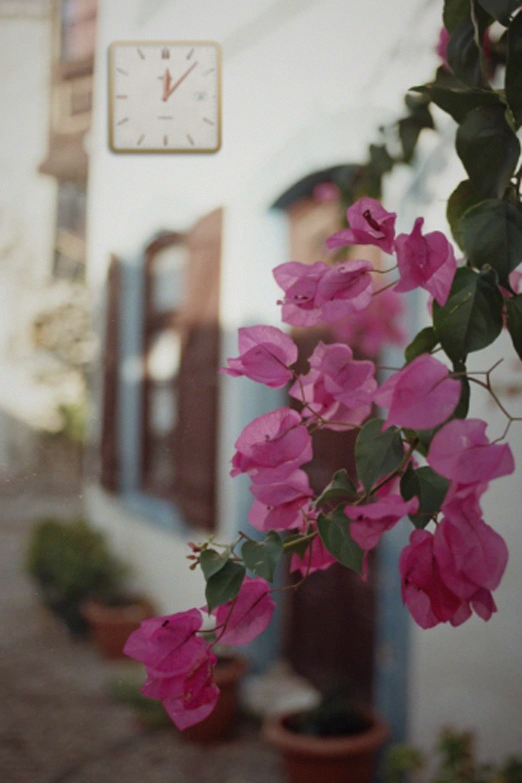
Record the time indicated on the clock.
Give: 12:07
